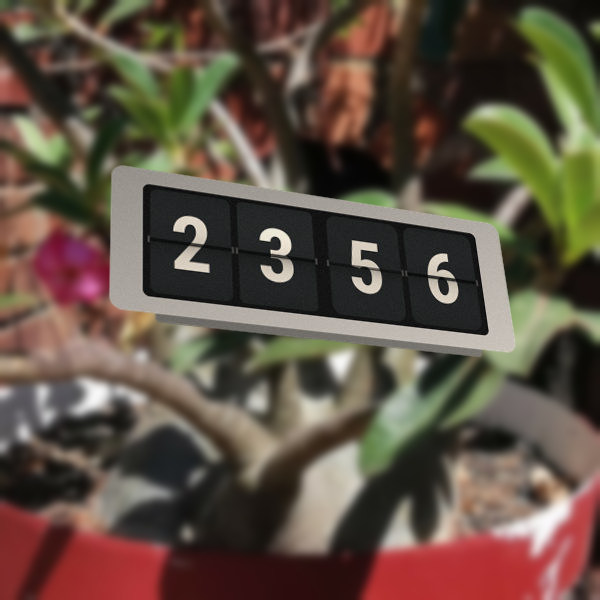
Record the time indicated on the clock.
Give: 23:56
